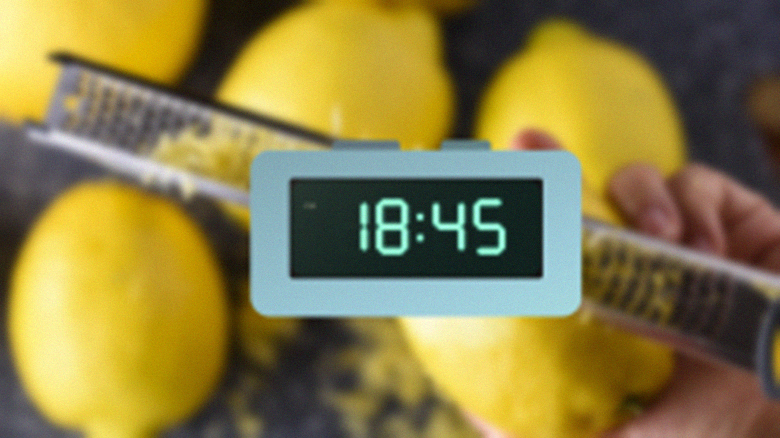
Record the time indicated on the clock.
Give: 18:45
